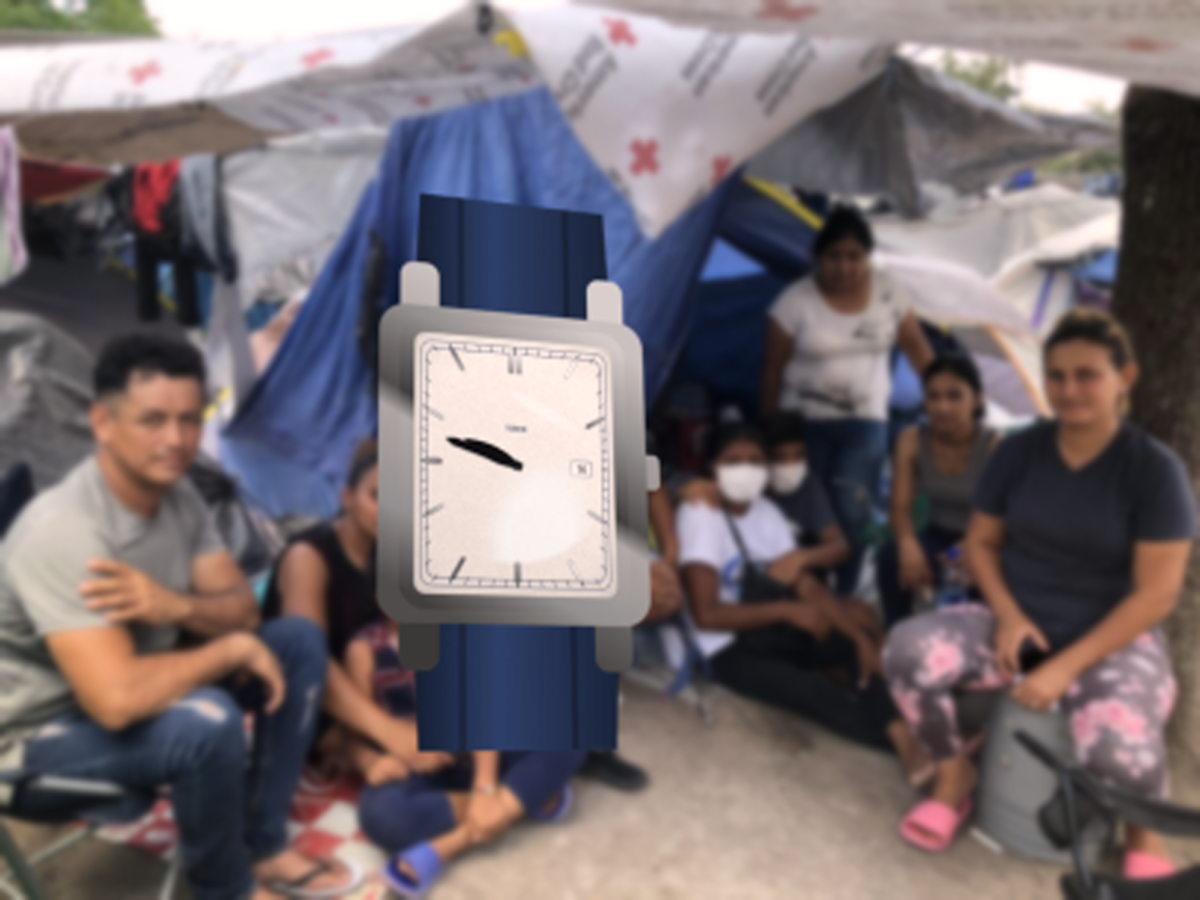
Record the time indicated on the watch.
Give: 9:48
